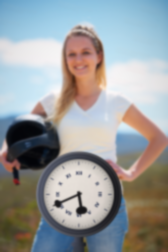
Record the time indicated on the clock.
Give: 5:41
